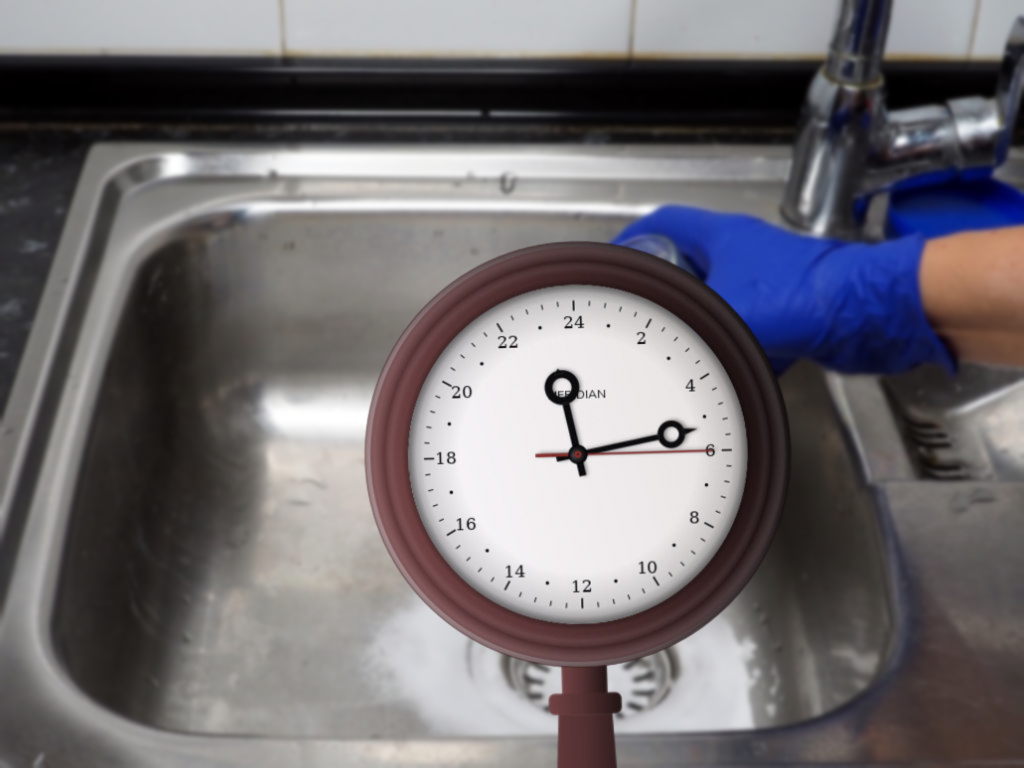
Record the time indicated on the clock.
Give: 23:13:15
